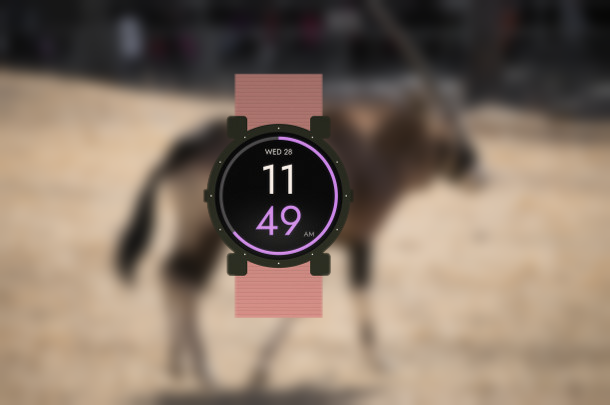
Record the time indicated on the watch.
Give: 11:49
